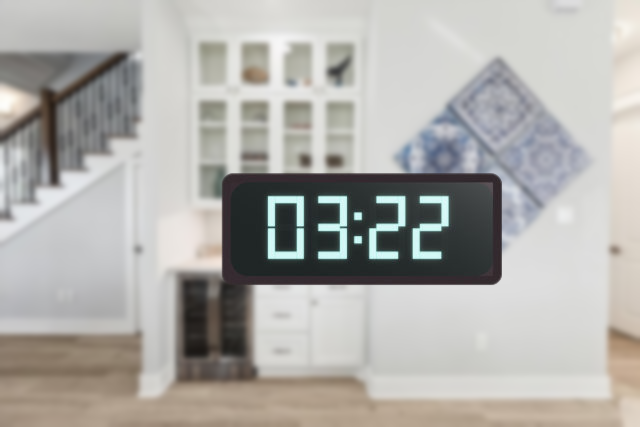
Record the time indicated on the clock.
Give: 3:22
